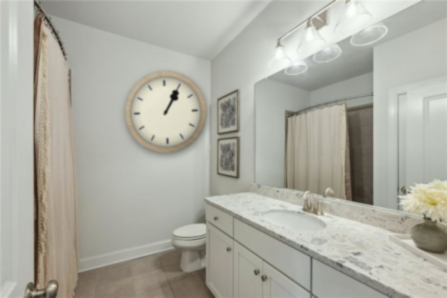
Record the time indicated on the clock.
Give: 1:05
